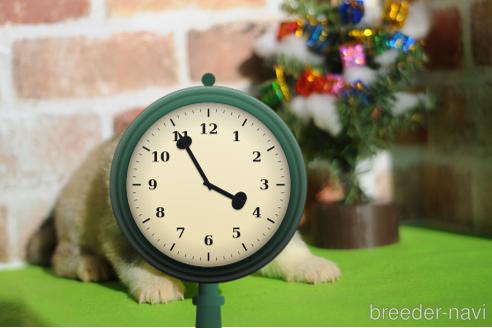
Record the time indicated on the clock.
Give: 3:55
